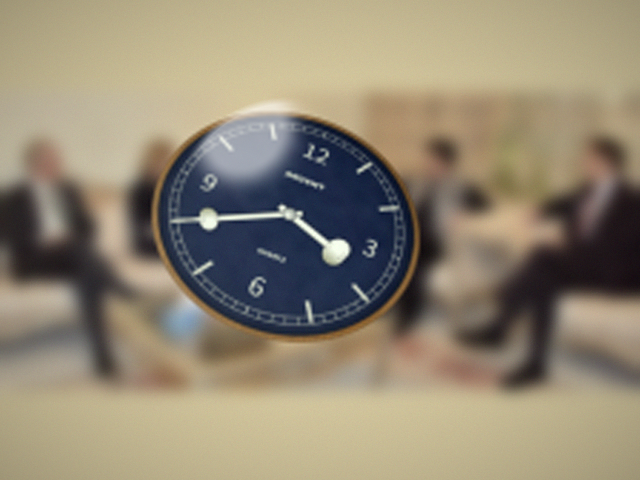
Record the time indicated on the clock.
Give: 3:40
